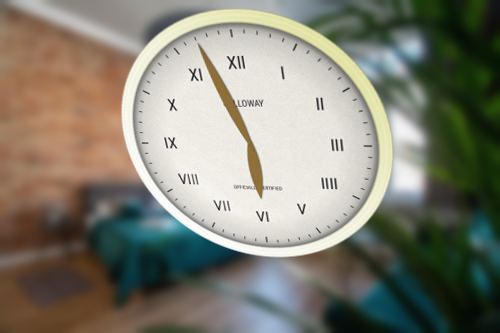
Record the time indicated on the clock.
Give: 5:57
